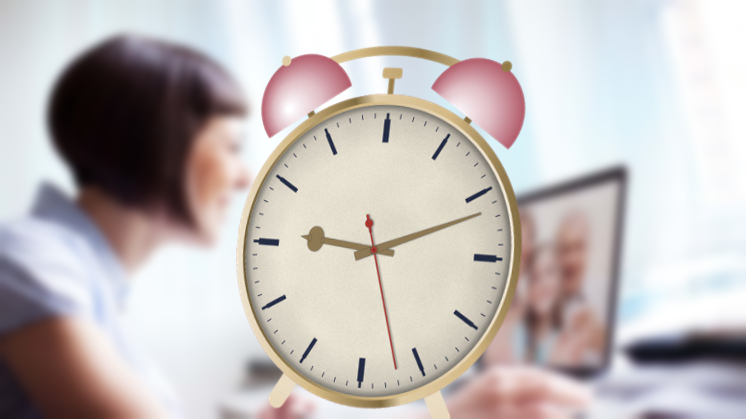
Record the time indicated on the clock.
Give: 9:11:27
